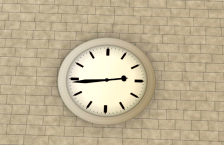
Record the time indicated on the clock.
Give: 2:44
